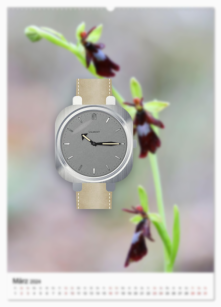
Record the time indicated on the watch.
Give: 10:15
